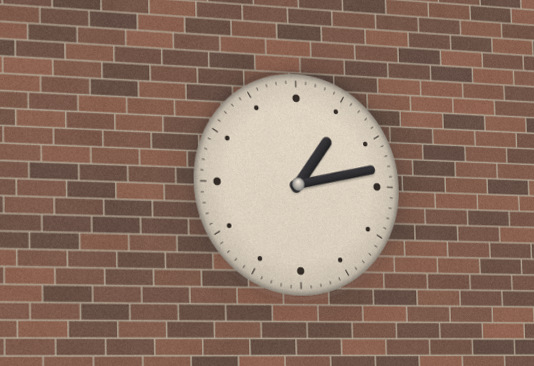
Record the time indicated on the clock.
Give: 1:13
